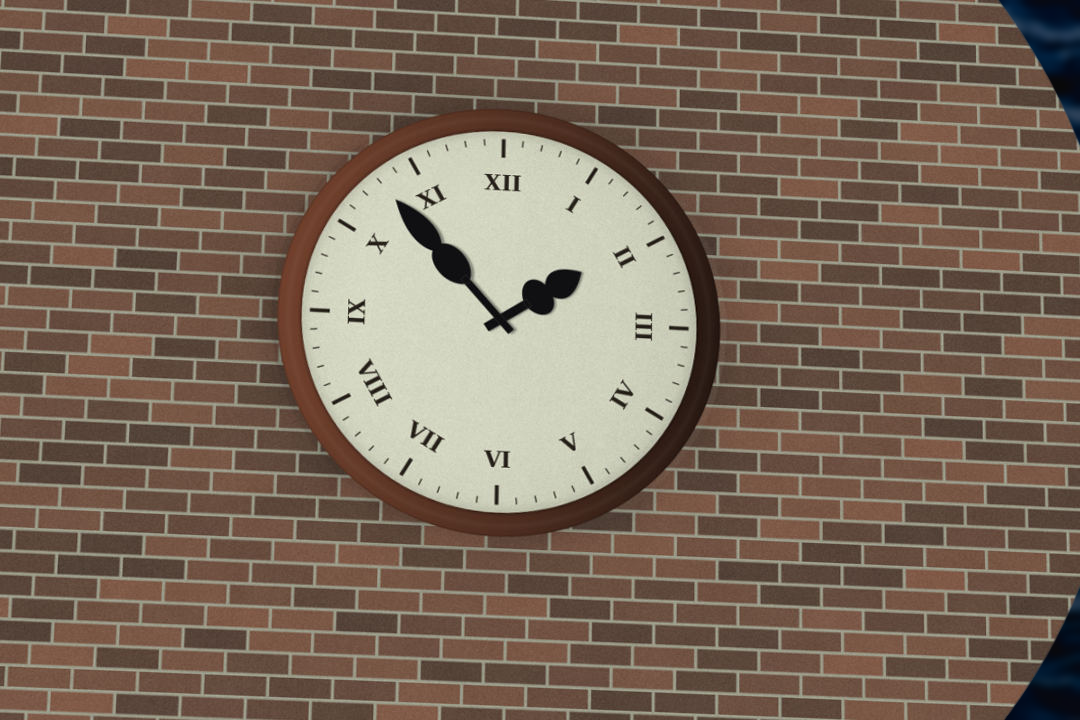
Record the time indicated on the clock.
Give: 1:53
